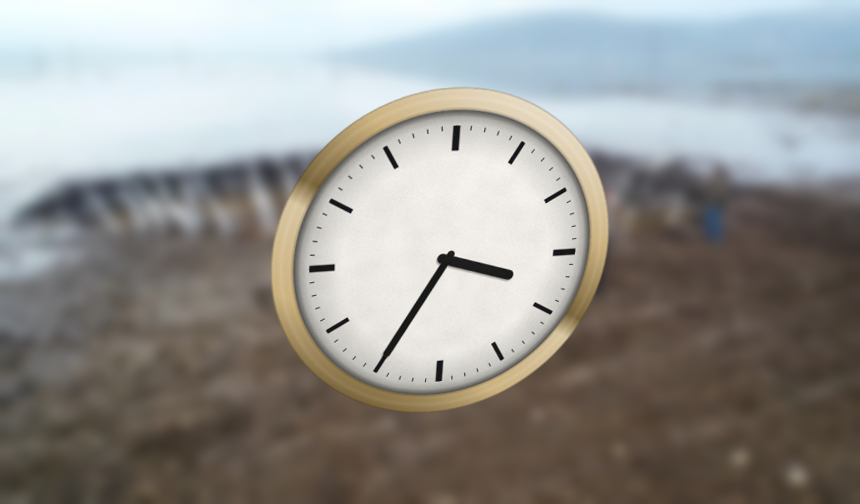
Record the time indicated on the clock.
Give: 3:35
